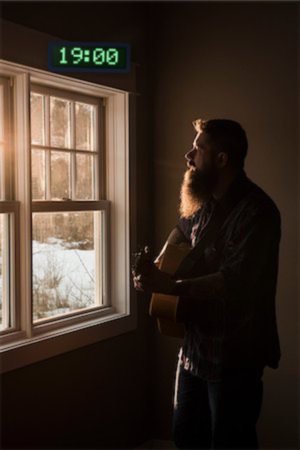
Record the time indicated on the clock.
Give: 19:00
